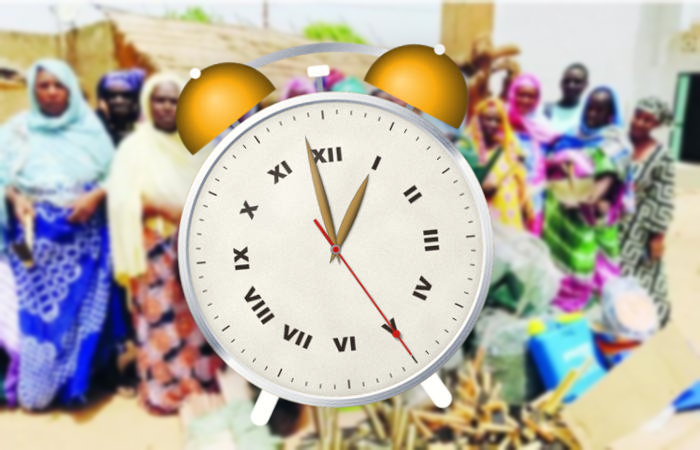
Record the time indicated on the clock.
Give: 12:58:25
